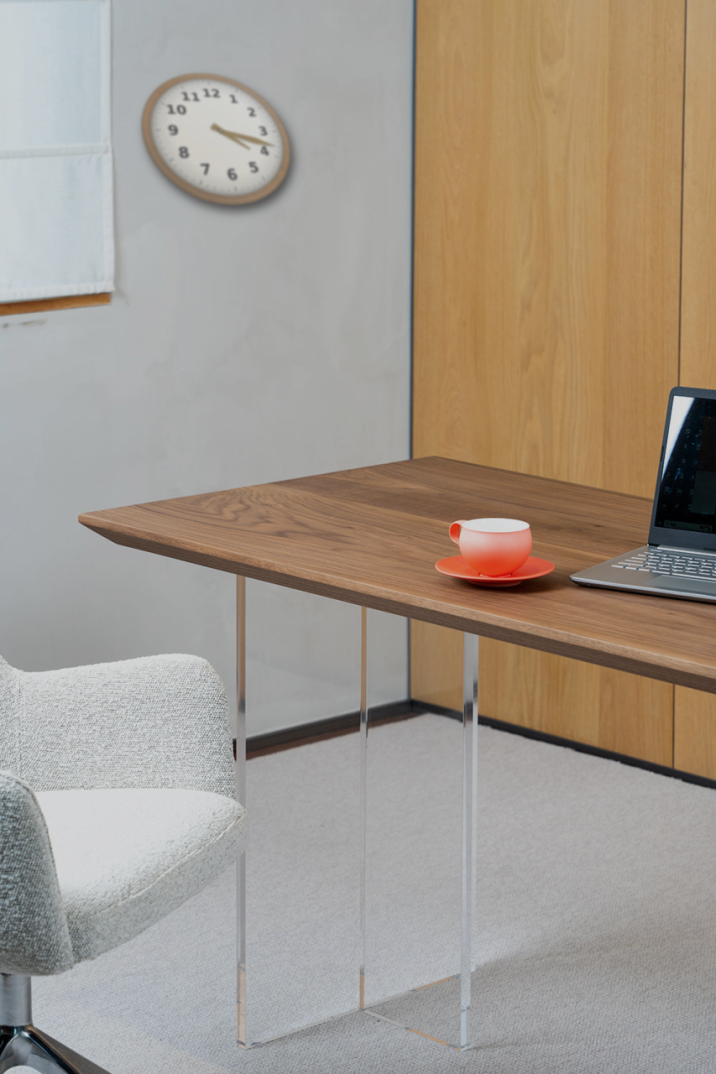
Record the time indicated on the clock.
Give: 4:18
